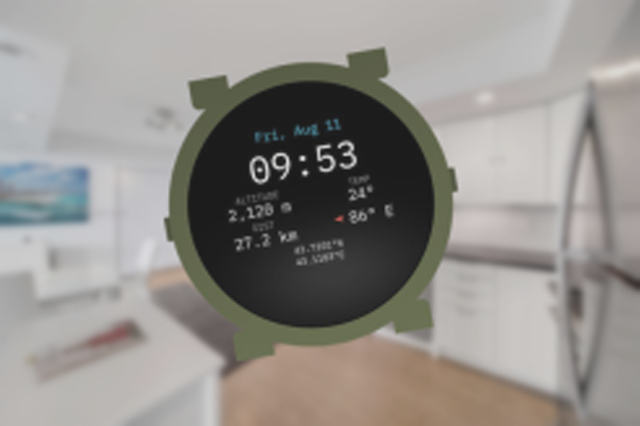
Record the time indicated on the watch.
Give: 9:53
